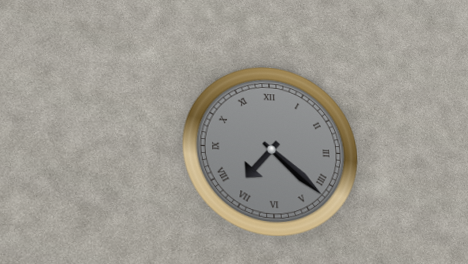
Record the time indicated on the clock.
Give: 7:22
